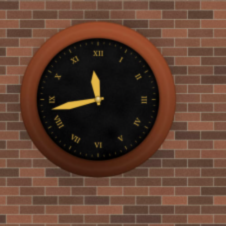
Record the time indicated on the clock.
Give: 11:43
